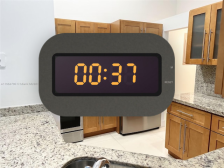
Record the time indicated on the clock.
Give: 0:37
